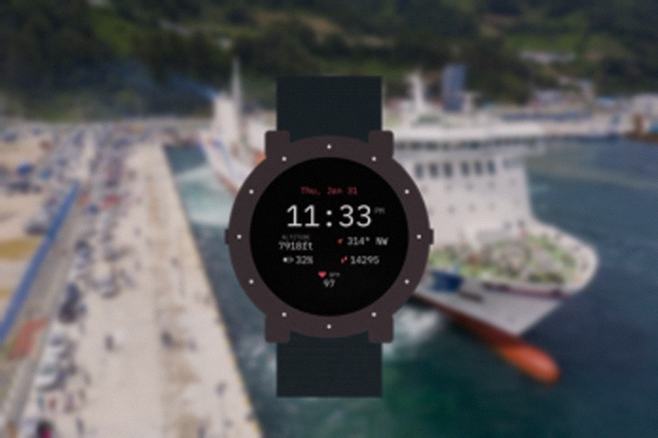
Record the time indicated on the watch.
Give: 11:33
